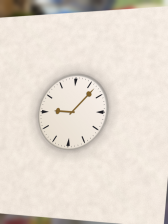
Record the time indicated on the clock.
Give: 9:07
